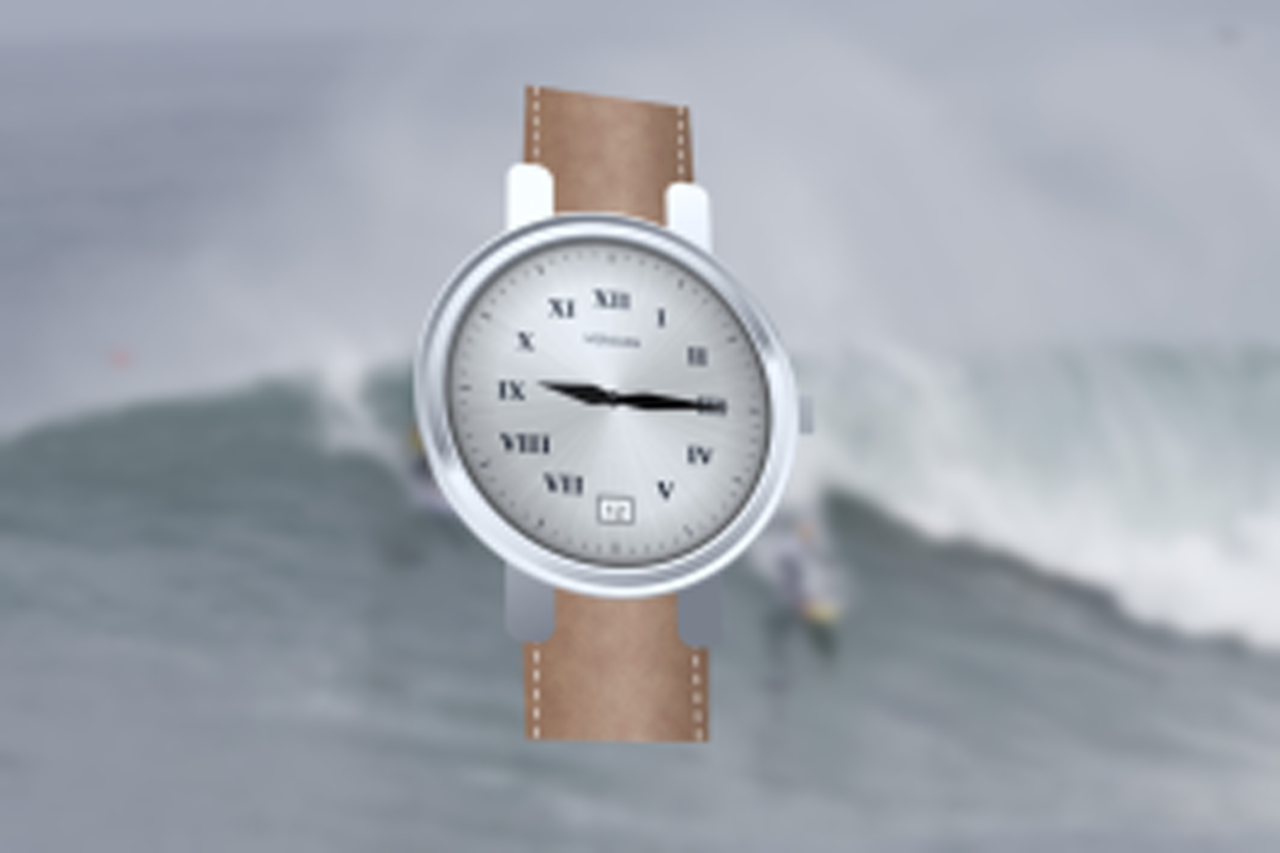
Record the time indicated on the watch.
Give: 9:15
